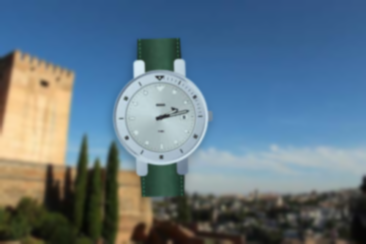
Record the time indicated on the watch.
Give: 2:13
